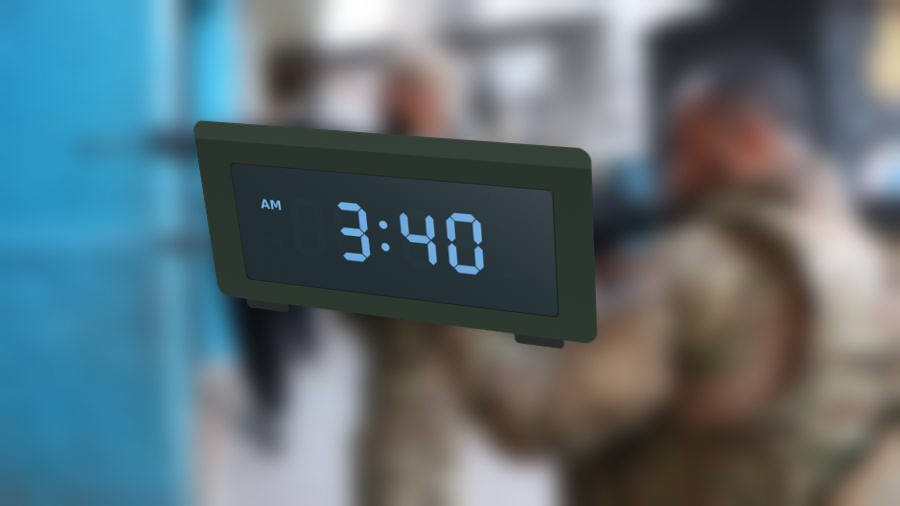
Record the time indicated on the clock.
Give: 3:40
